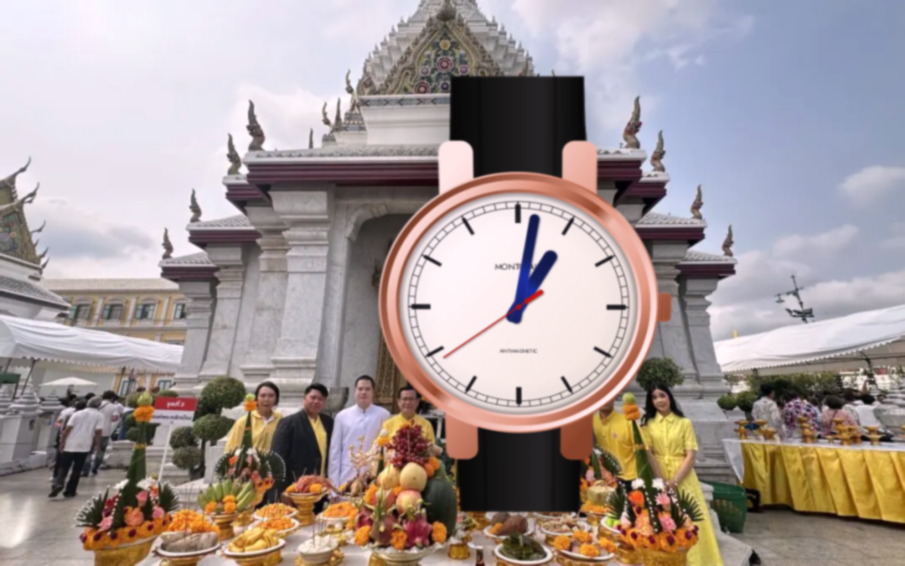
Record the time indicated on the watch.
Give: 1:01:39
